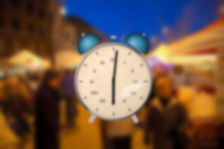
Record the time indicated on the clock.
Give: 6:01
